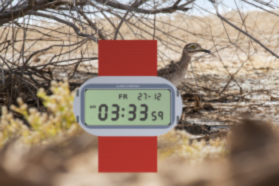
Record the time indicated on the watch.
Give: 3:33:59
